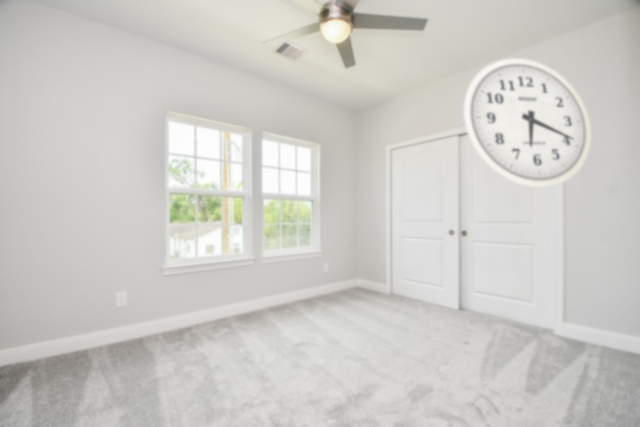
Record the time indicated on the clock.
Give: 6:19
